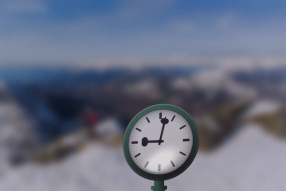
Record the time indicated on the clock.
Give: 9:02
